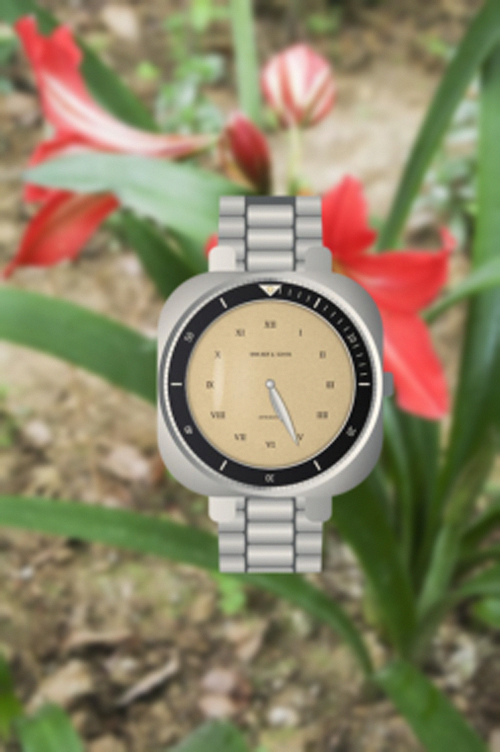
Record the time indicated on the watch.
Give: 5:26
